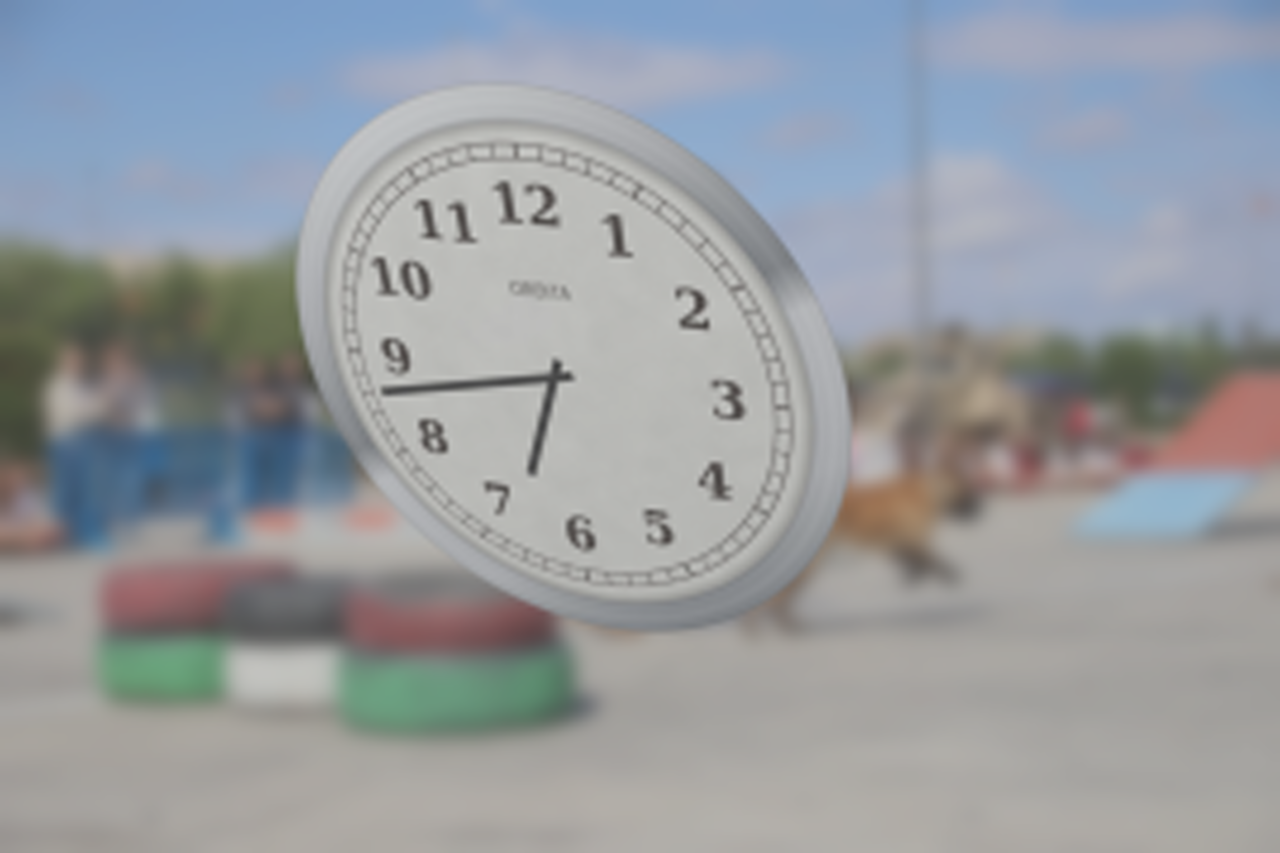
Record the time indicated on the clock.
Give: 6:43
